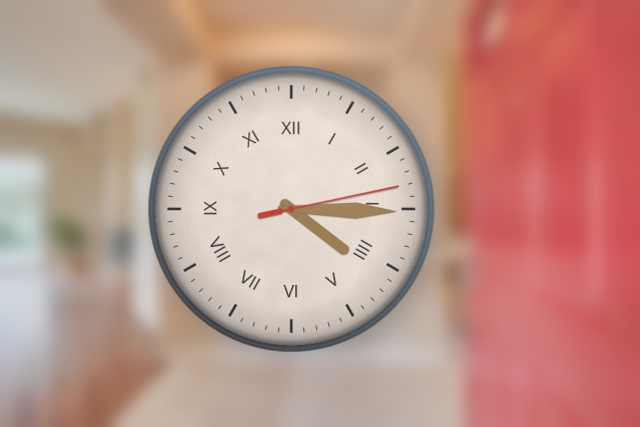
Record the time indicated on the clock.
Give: 4:15:13
